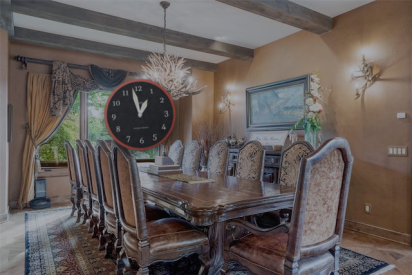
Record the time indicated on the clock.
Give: 12:58
